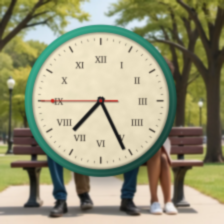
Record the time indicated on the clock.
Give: 7:25:45
